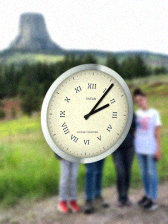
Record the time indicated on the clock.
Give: 2:06
